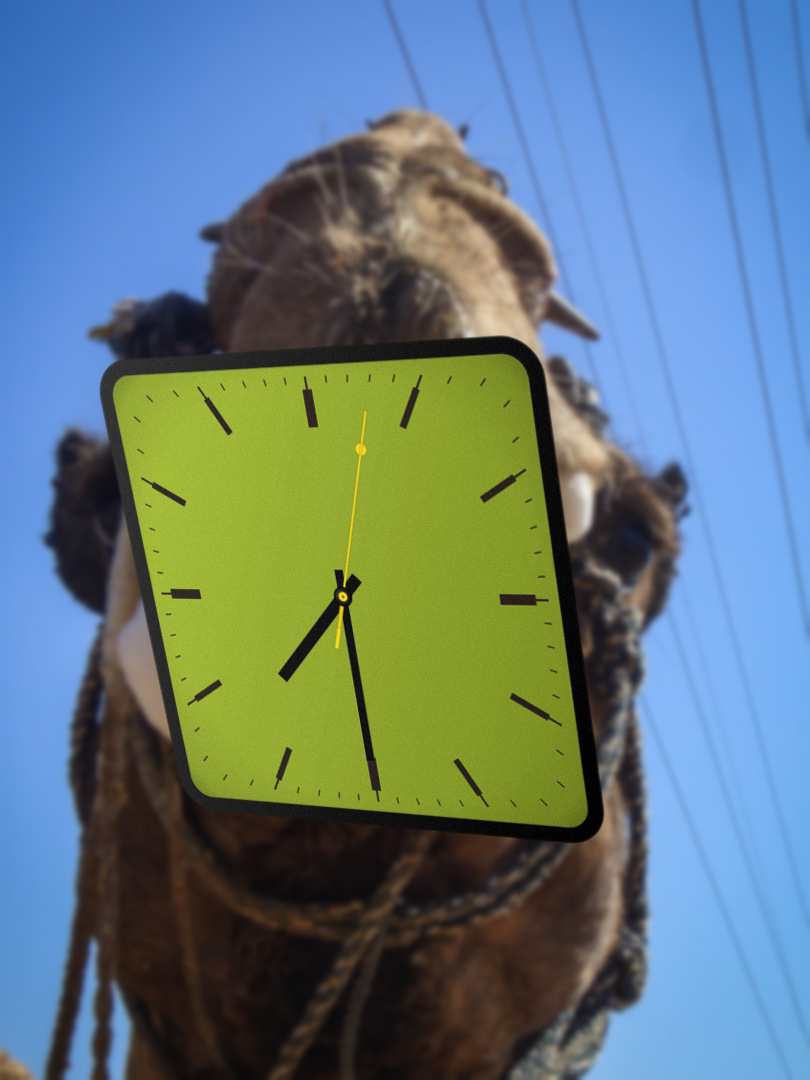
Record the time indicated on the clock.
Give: 7:30:03
